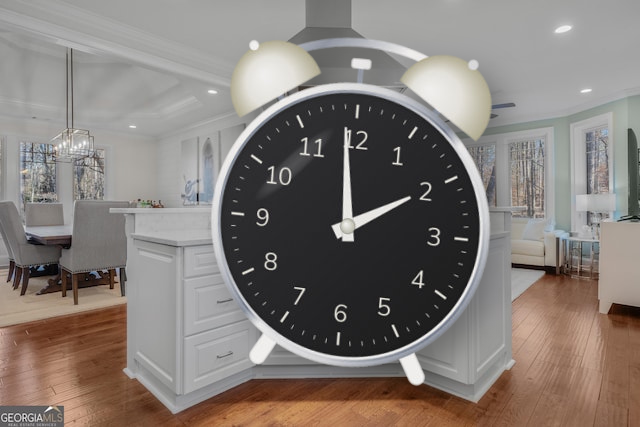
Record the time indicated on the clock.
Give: 1:59
